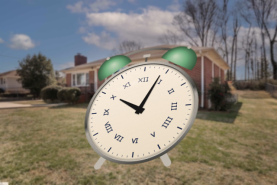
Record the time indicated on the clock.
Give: 10:04
